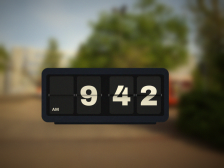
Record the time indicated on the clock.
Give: 9:42
